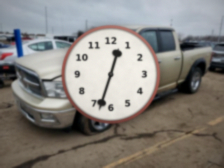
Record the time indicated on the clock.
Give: 12:33
